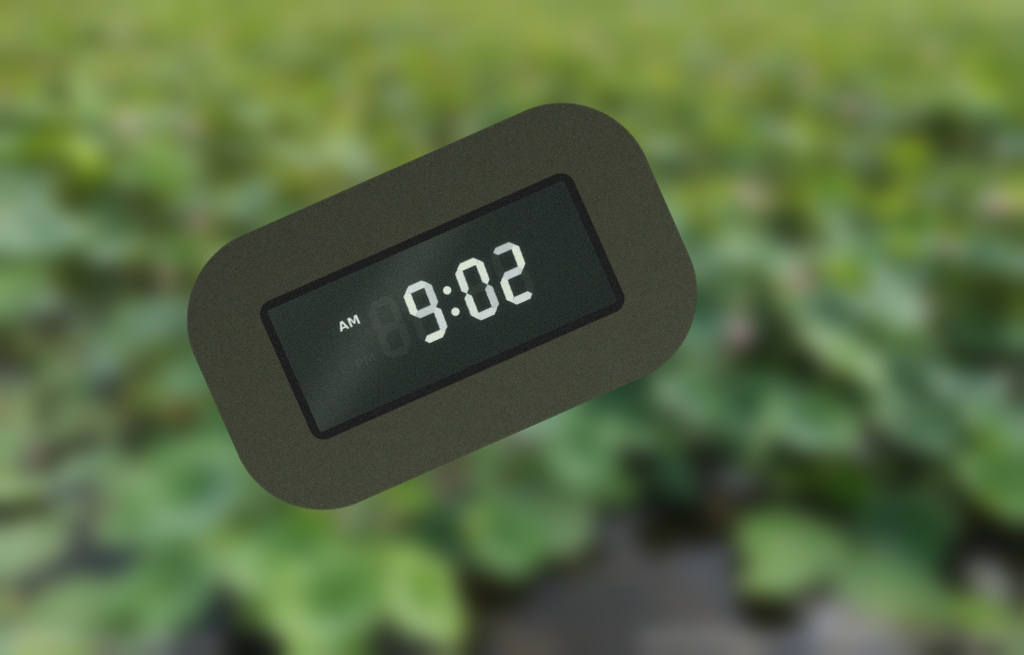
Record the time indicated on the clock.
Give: 9:02
